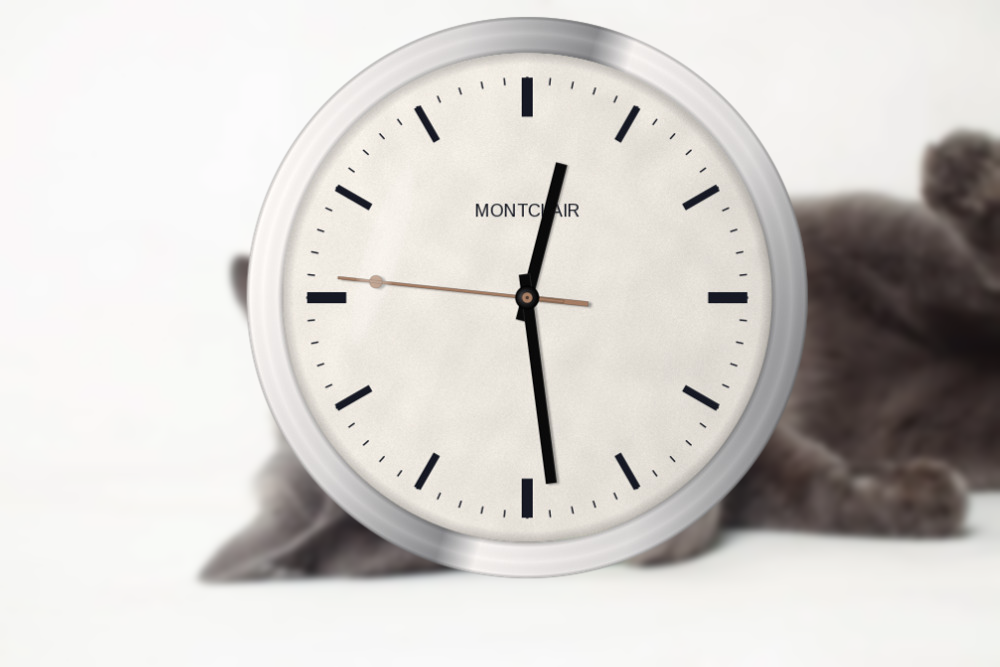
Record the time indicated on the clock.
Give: 12:28:46
